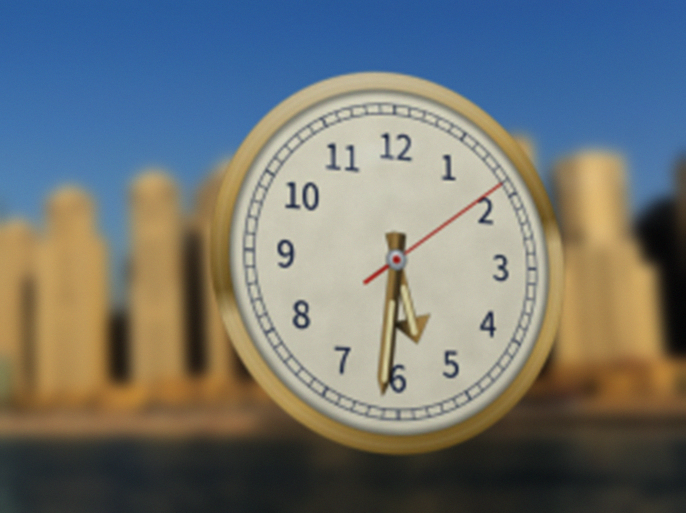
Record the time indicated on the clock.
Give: 5:31:09
